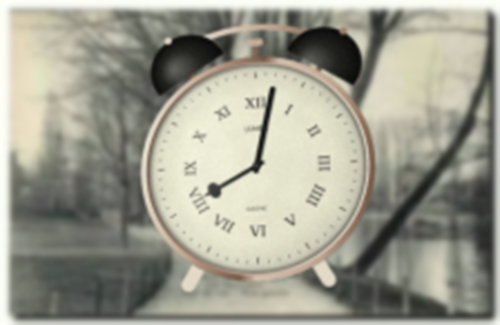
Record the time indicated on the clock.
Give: 8:02
